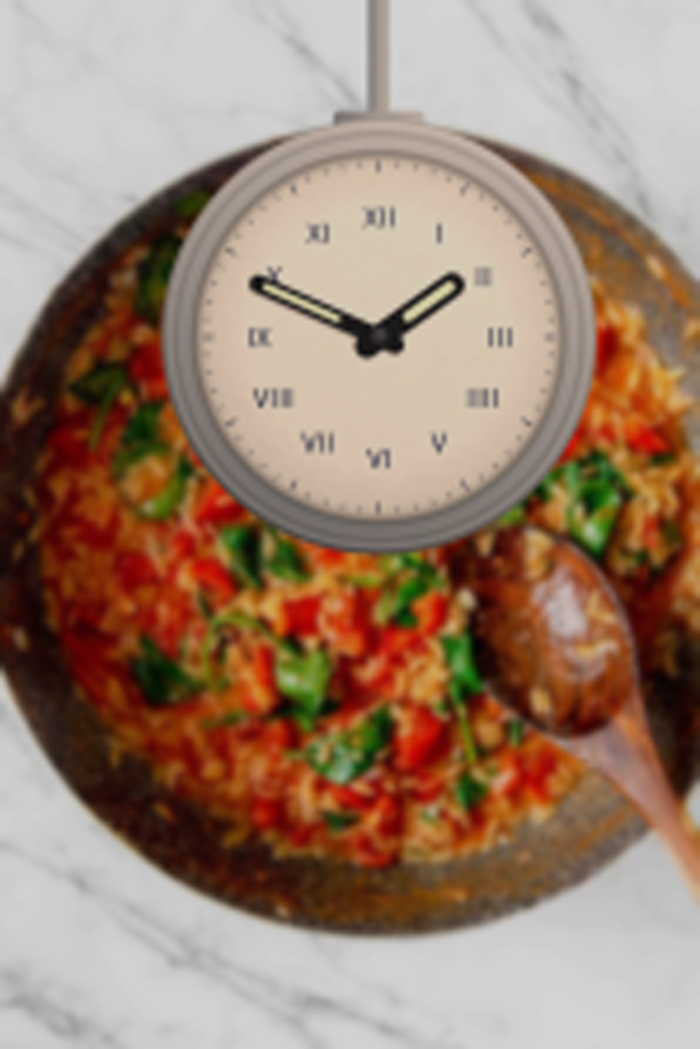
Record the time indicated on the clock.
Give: 1:49
